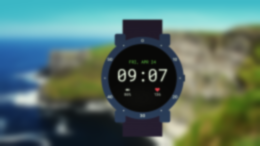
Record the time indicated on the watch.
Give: 9:07
